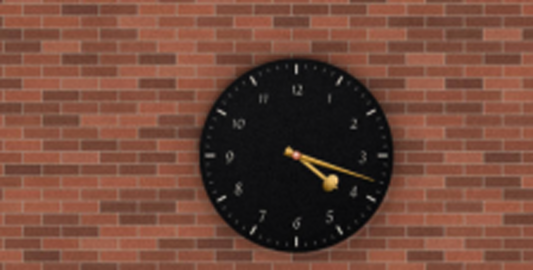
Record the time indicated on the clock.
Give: 4:18
